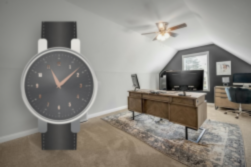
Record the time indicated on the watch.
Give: 11:08
